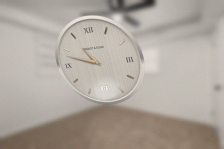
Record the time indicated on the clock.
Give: 10:48
